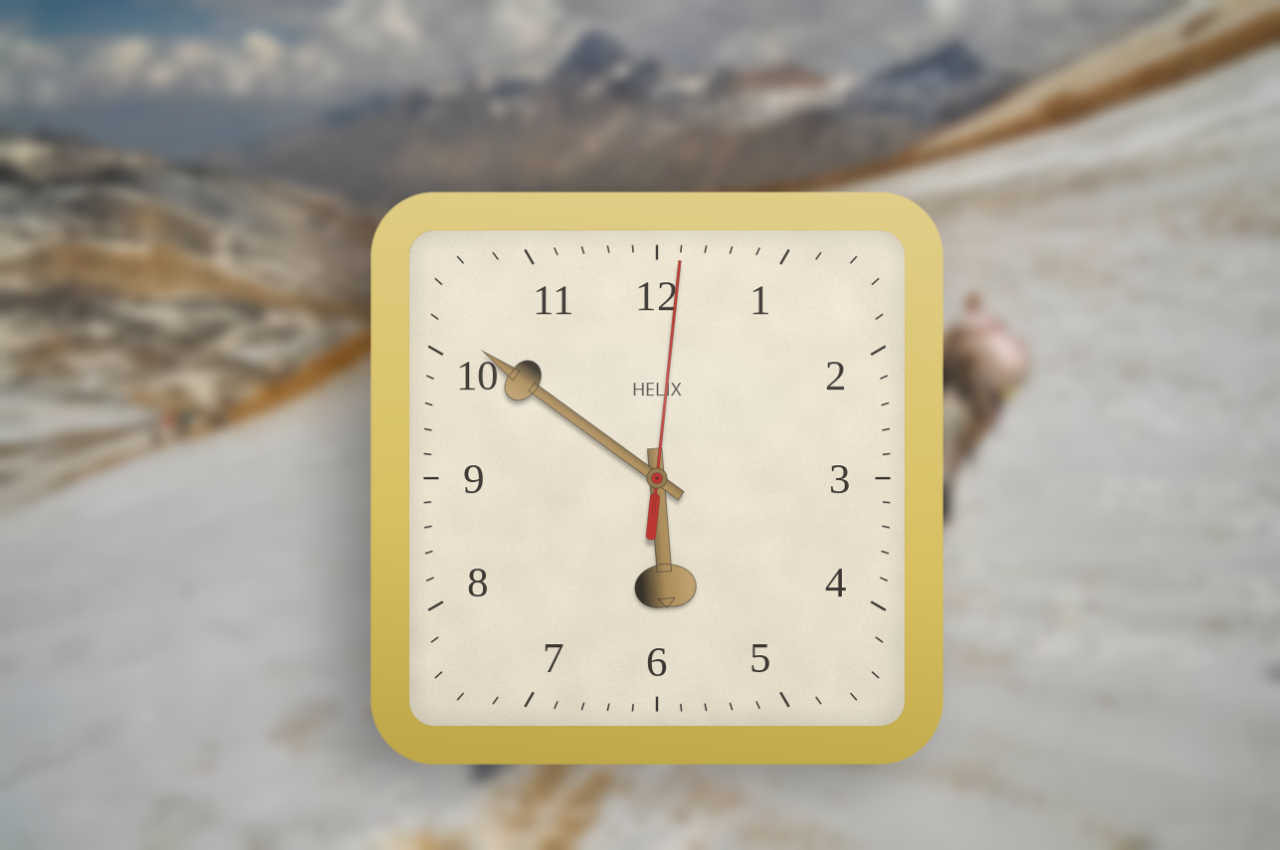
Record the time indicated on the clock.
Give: 5:51:01
